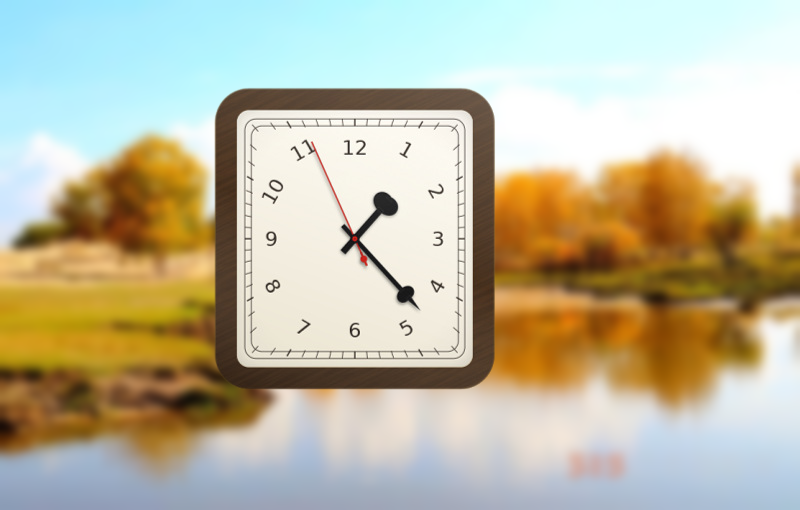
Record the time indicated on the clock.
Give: 1:22:56
